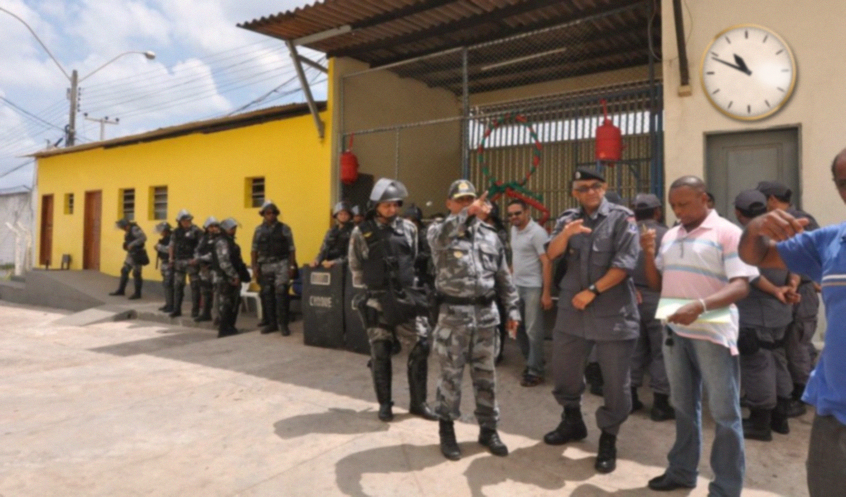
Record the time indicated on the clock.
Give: 10:49
